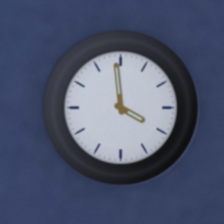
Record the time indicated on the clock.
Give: 3:59
